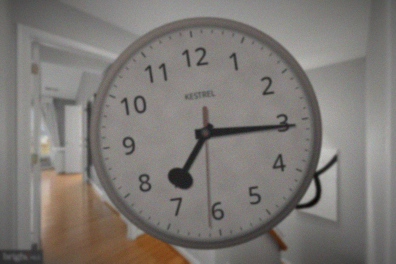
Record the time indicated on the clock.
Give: 7:15:31
